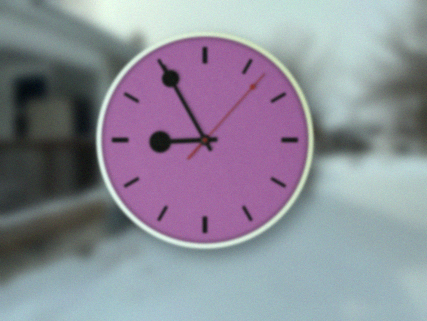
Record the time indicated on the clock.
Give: 8:55:07
